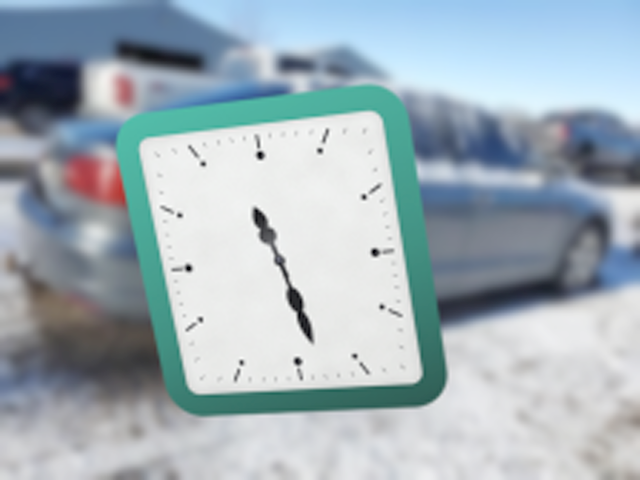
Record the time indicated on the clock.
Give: 11:28
